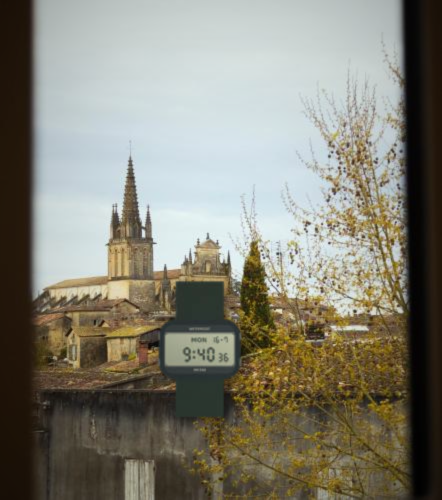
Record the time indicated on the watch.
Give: 9:40
